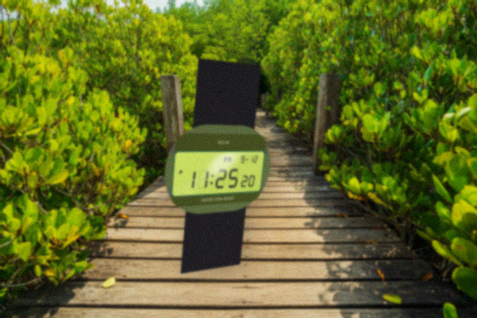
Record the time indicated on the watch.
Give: 11:25:20
